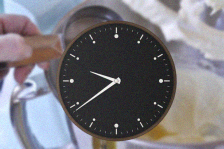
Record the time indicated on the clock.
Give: 9:39
